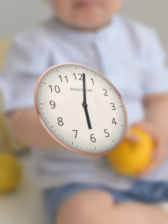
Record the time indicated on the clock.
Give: 6:02
